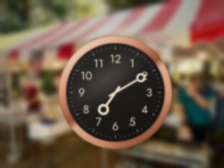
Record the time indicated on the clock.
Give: 7:10
